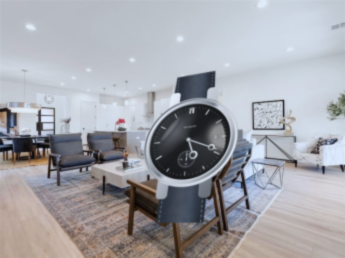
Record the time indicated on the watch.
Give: 5:19
